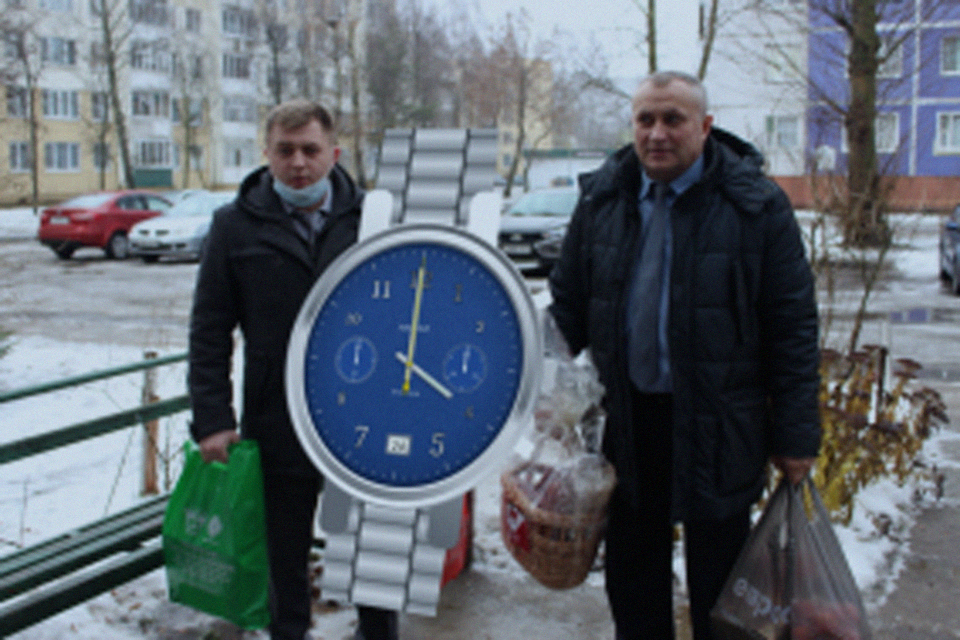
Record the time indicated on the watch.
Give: 4:00
